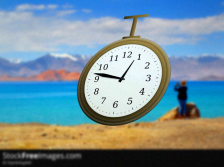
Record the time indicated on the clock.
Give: 12:47
